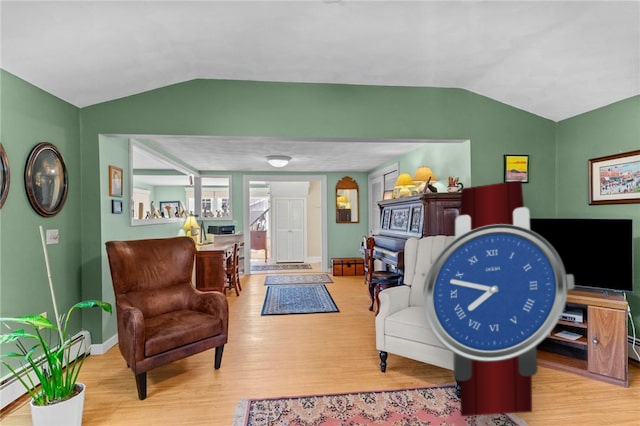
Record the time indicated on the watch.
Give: 7:48
